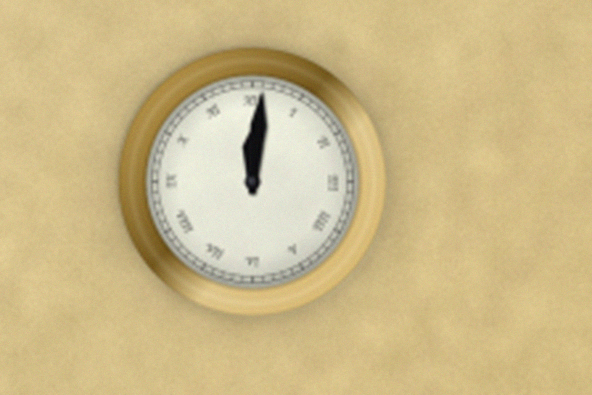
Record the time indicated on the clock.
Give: 12:01
